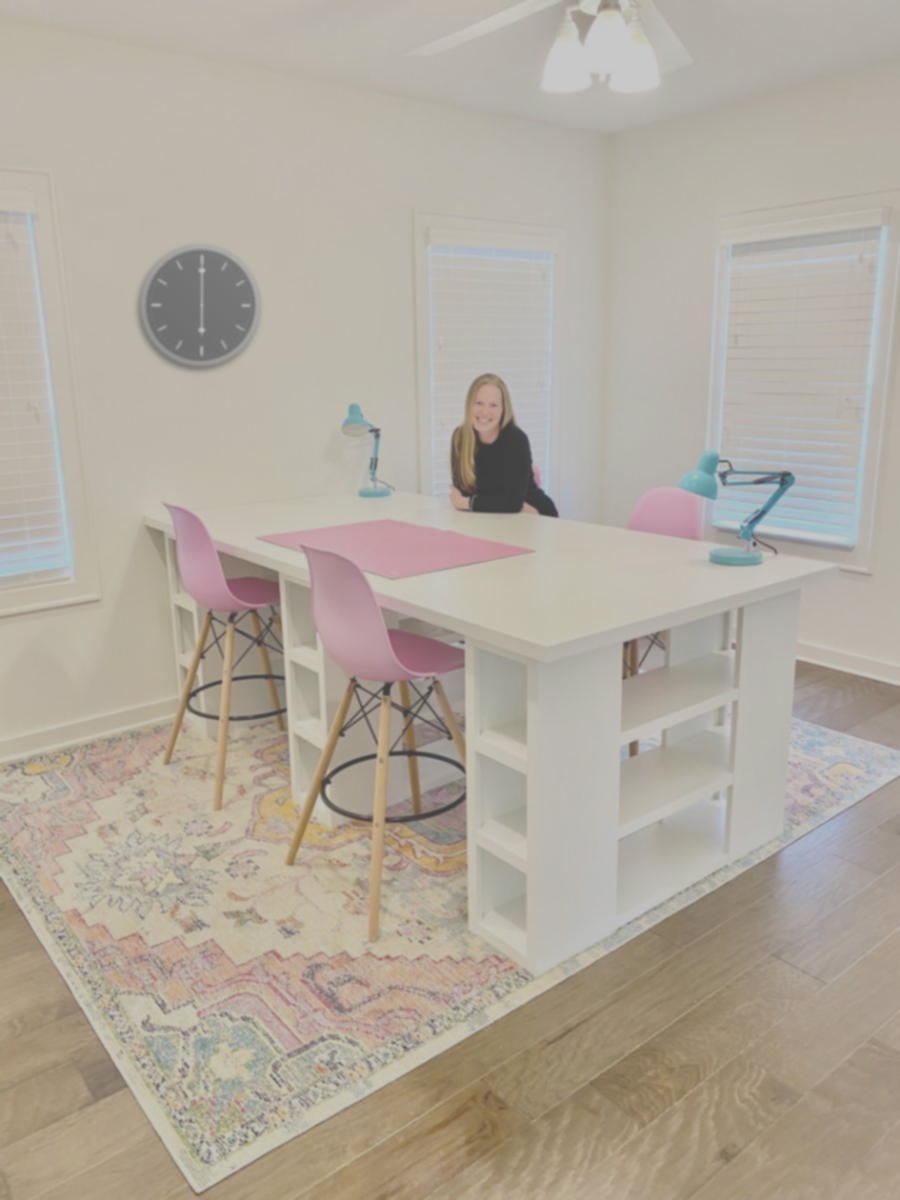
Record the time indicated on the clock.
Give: 6:00
